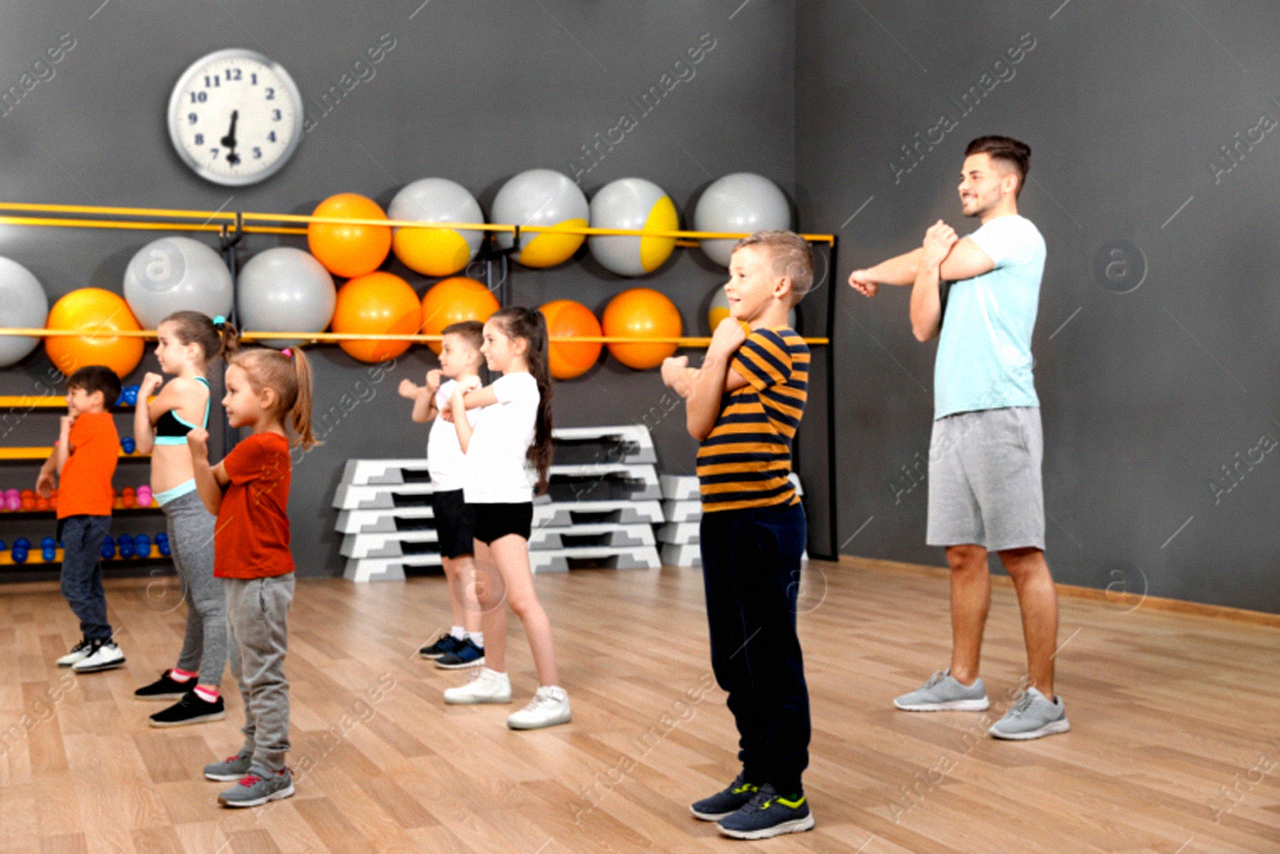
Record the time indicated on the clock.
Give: 6:31
